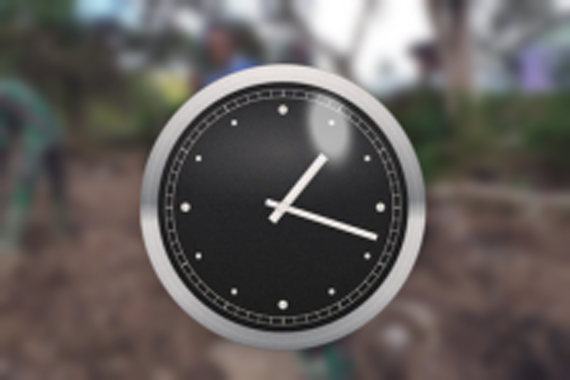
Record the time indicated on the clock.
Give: 1:18
